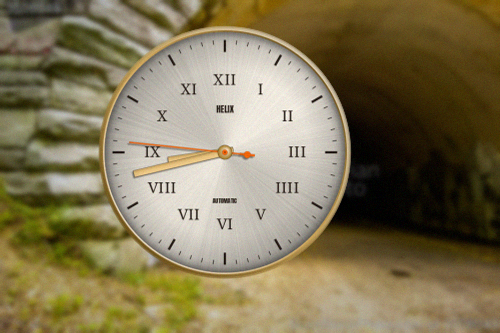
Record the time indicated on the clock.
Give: 8:42:46
